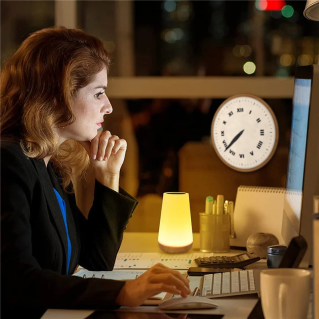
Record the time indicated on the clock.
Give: 7:38
